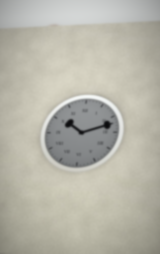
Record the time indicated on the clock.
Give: 10:12
